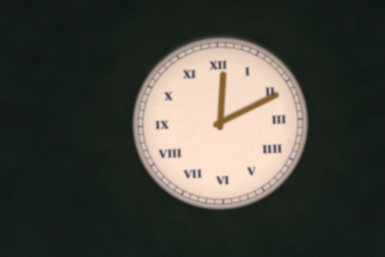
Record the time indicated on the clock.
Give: 12:11
